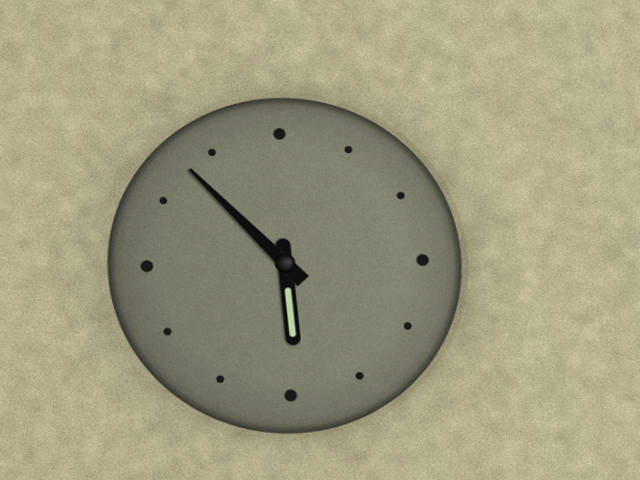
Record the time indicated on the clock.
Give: 5:53
